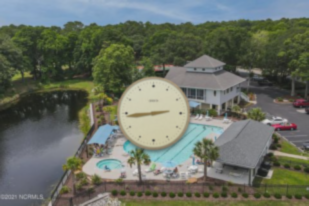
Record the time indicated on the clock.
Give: 2:44
